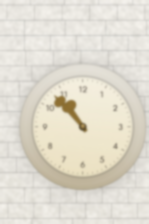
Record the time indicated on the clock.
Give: 10:53
